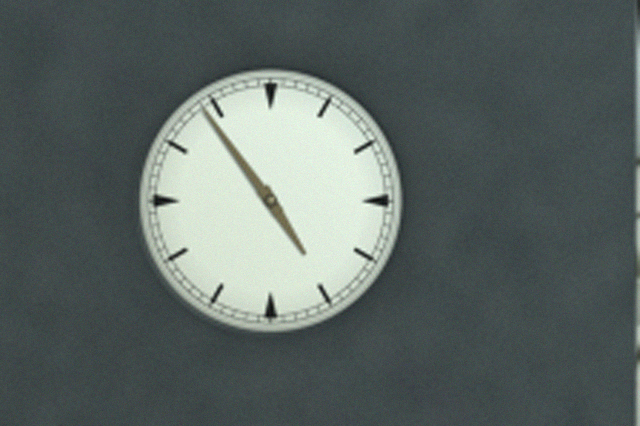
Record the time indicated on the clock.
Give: 4:54
